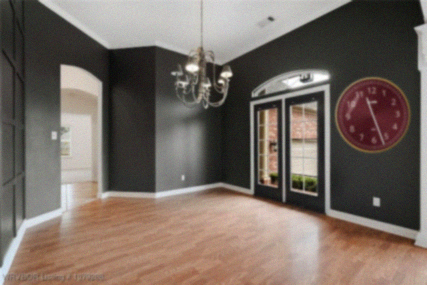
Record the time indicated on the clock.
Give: 11:27
